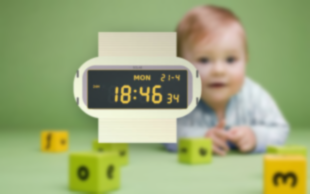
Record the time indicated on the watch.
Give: 18:46:34
